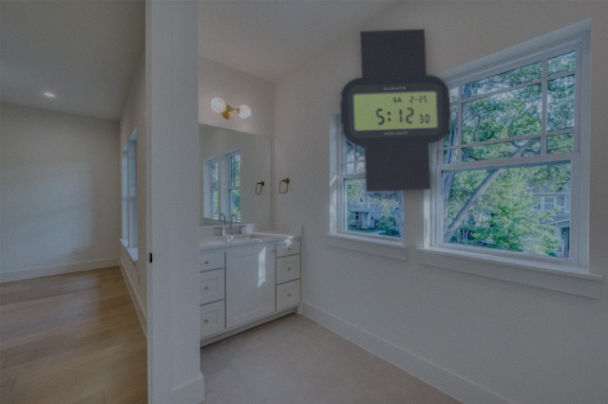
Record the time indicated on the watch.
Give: 5:12
